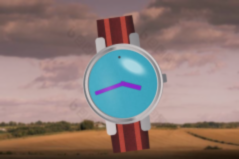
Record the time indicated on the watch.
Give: 3:43
